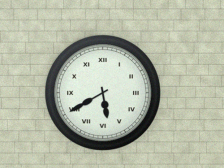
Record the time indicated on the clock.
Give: 5:40
